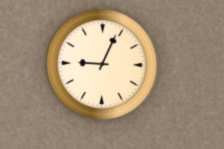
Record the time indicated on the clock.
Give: 9:04
